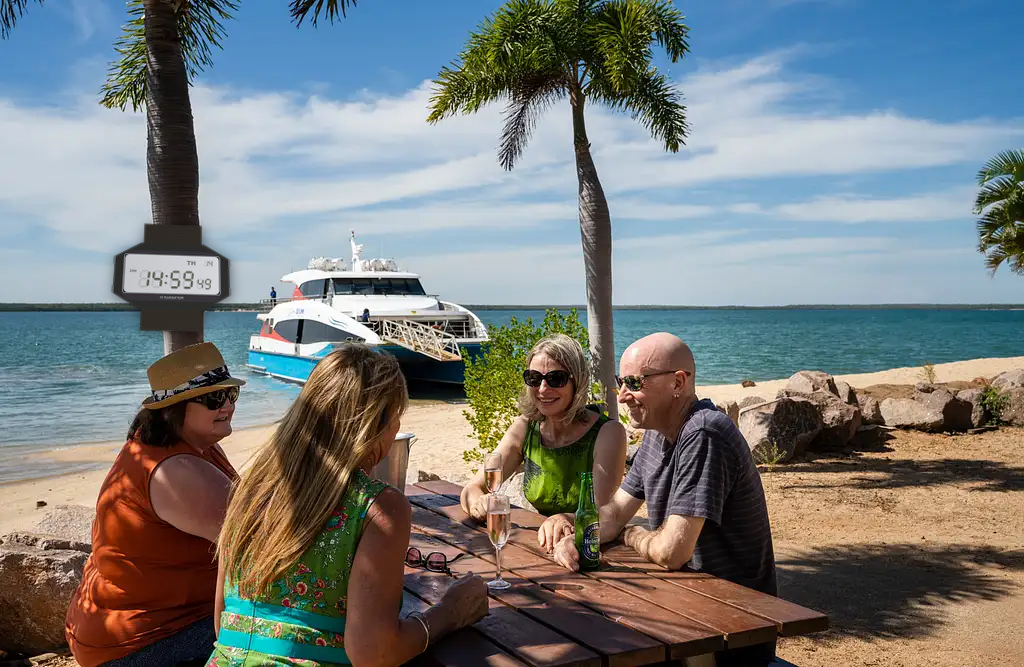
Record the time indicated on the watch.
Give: 14:59:49
